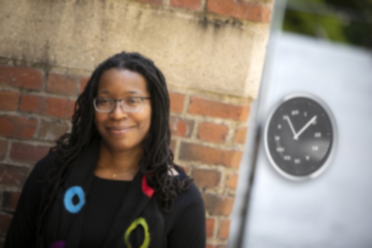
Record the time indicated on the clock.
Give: 11:09
